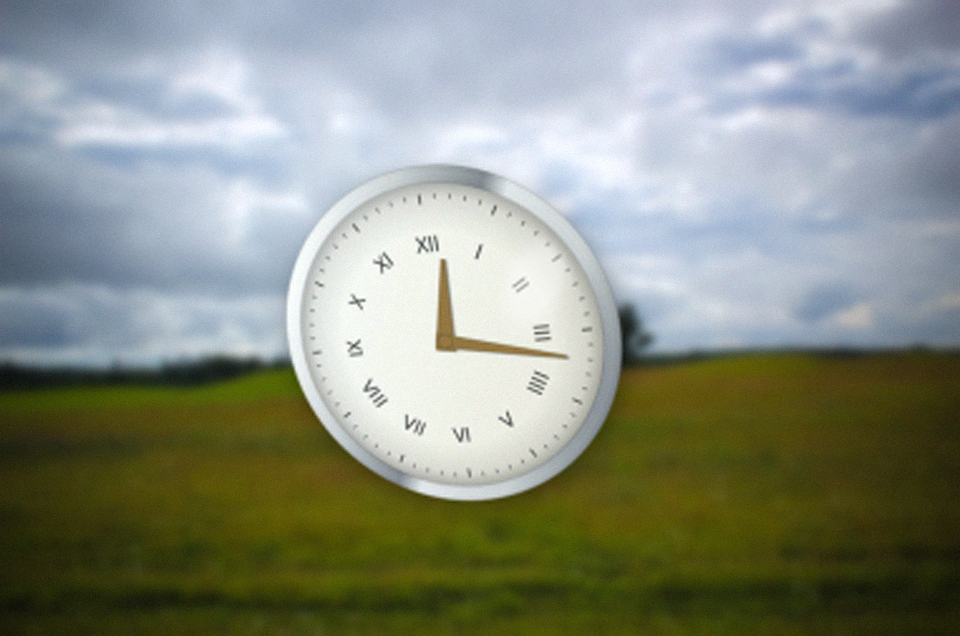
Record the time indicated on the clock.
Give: 12:17
